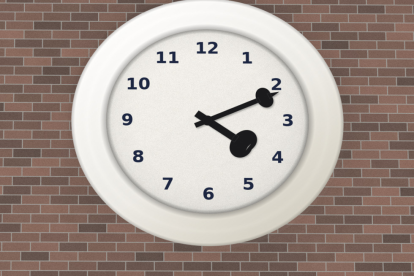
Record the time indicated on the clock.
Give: 4:11
